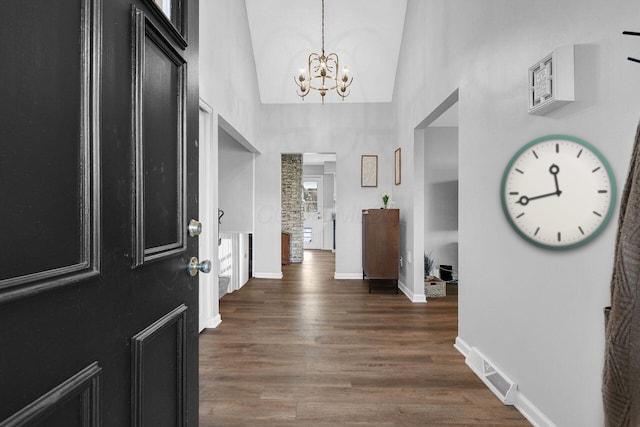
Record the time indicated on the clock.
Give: 11:43
